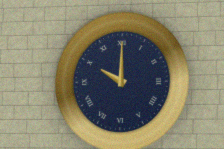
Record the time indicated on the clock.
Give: 10:00
